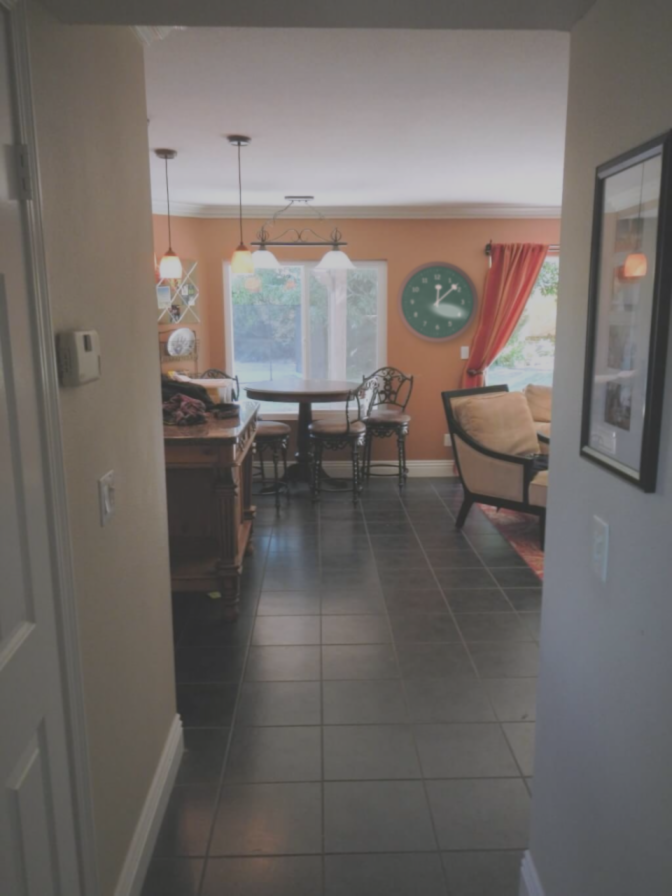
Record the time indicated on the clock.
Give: 12:08
